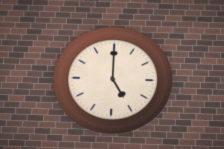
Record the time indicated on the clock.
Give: 5:00
